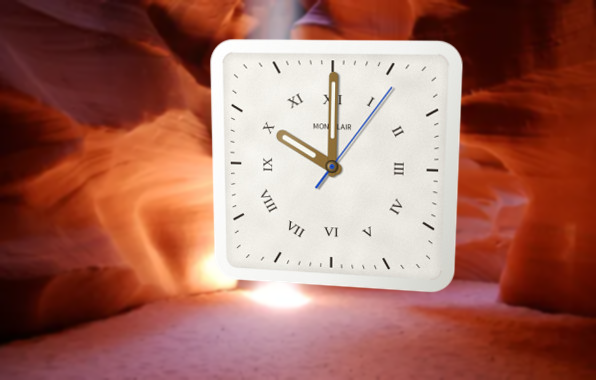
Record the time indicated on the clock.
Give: 10:00:06
